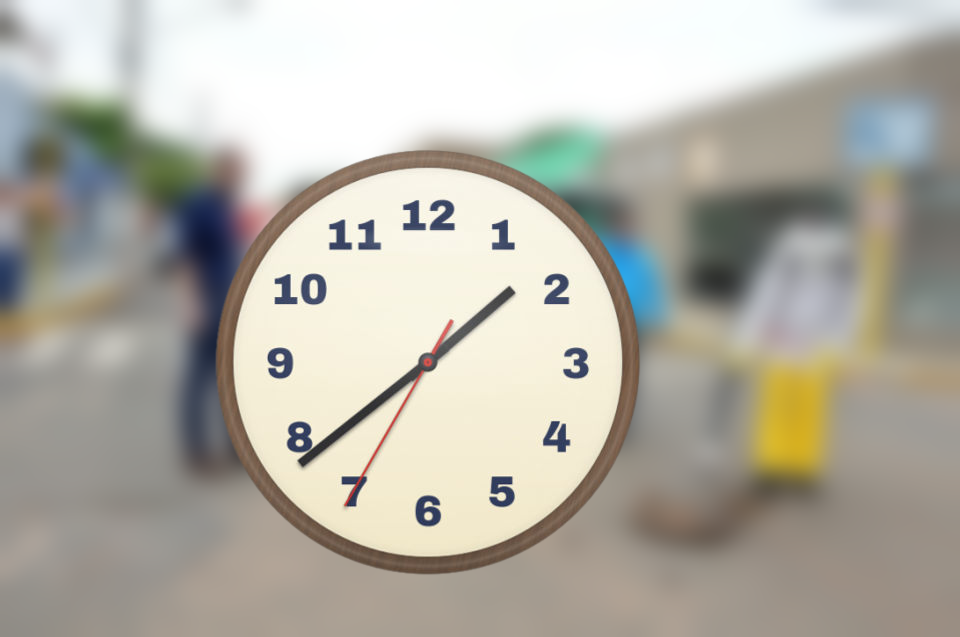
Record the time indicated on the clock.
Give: 1:38:35
